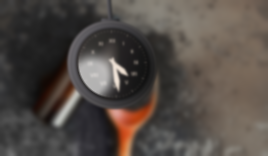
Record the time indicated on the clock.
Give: 4:29
